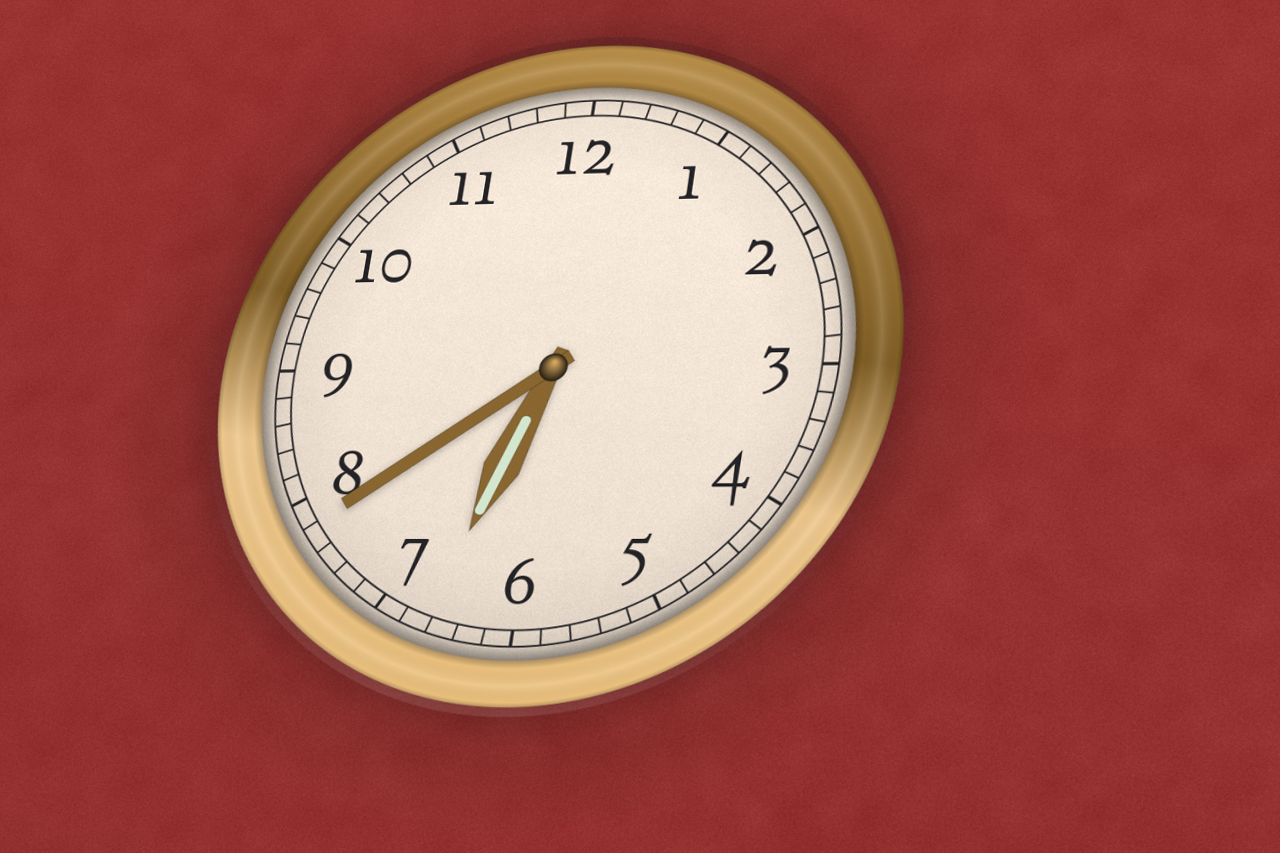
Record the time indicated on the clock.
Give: 6:39
